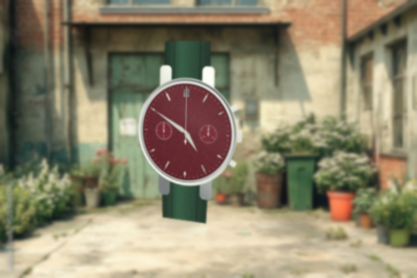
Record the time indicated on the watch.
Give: 4:50
